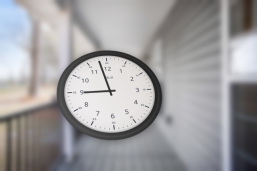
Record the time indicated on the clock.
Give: 8:58
